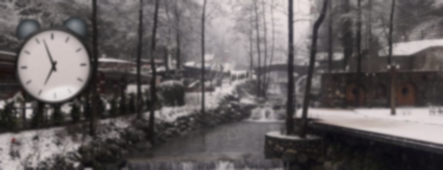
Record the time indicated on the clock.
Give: 6:57
